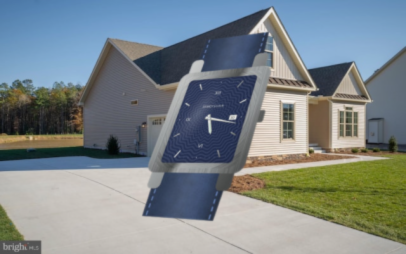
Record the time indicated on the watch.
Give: 5:17
